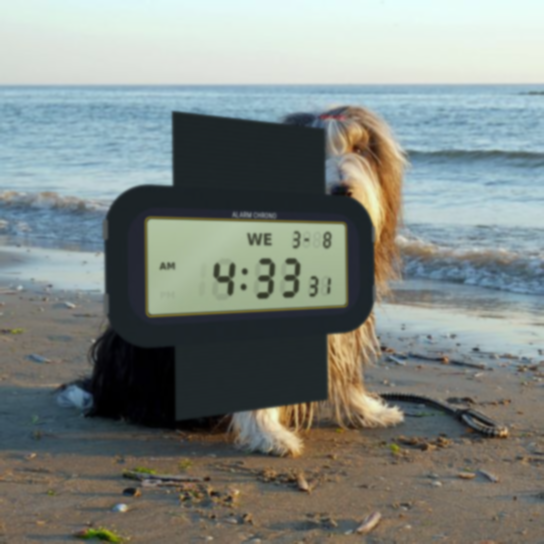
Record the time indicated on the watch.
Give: 4:33:31
